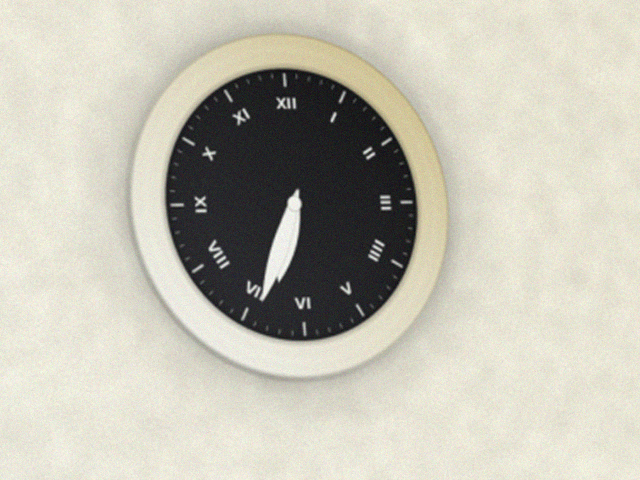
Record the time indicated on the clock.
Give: 6:34
